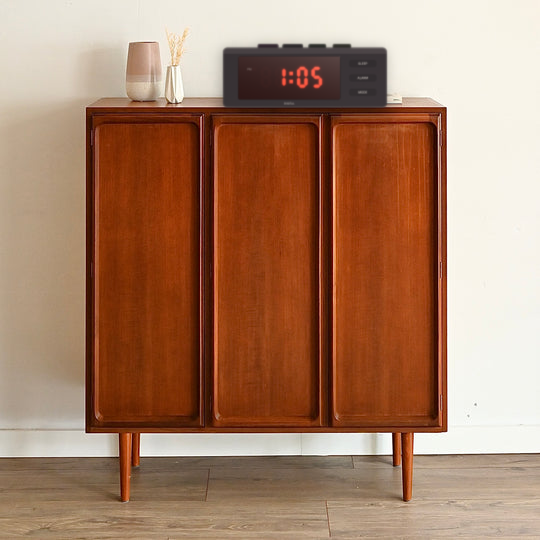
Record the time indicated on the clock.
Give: 1:05
